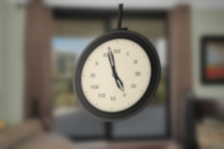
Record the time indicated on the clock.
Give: 4:57
